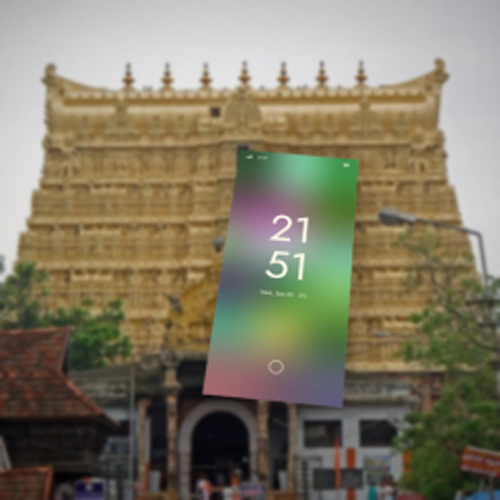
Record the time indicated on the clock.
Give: 21:51
